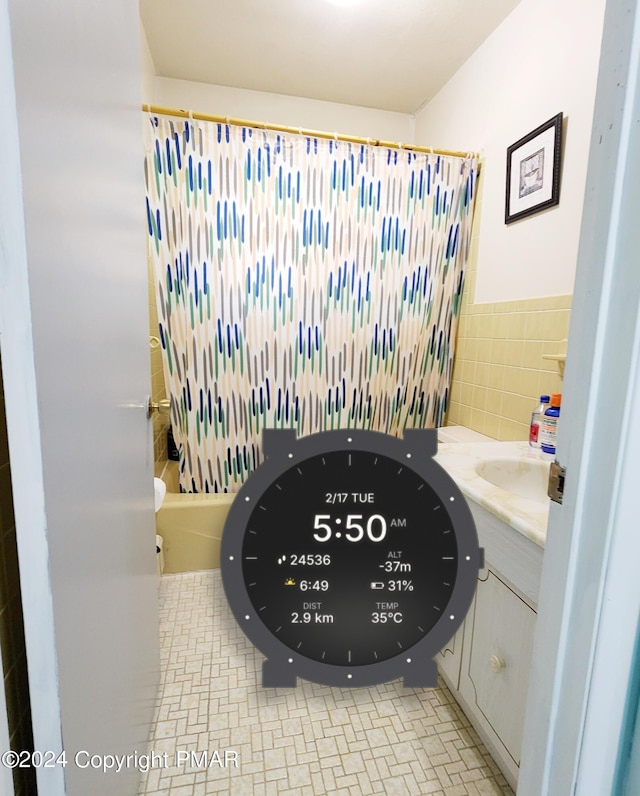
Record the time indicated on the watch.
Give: 5:50
